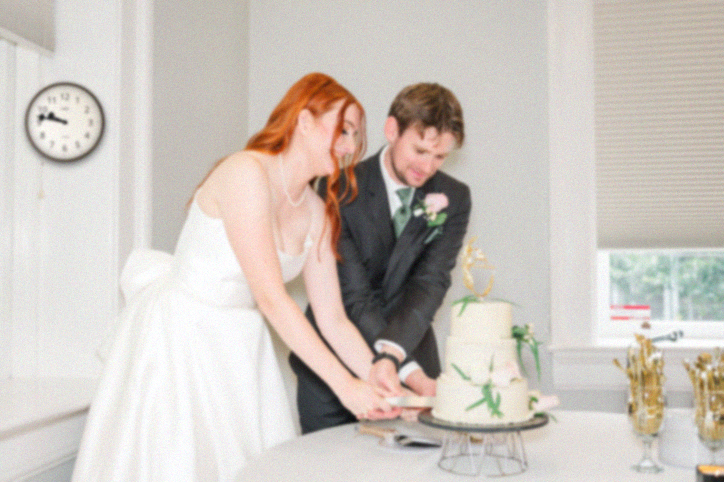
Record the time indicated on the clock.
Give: 9:47
